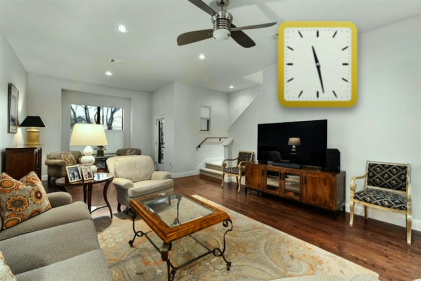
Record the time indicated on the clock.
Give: 11:28
